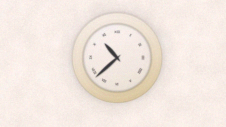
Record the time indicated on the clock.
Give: 10:38
